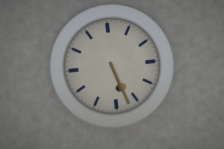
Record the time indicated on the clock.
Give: 5:27
